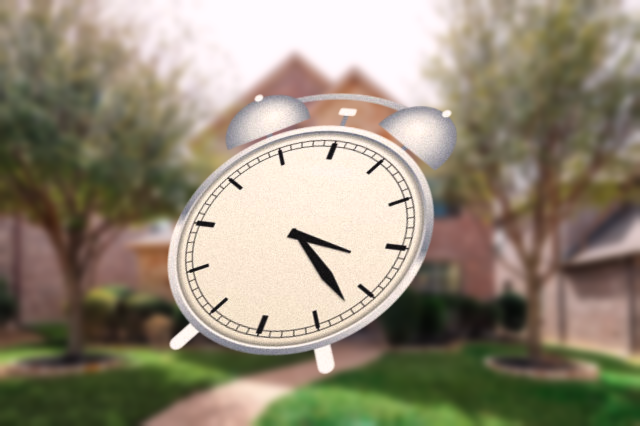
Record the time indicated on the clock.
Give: 3:22
